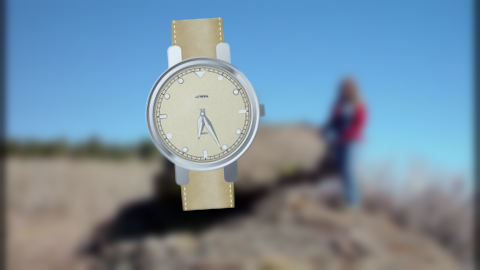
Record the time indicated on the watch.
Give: 6:26
